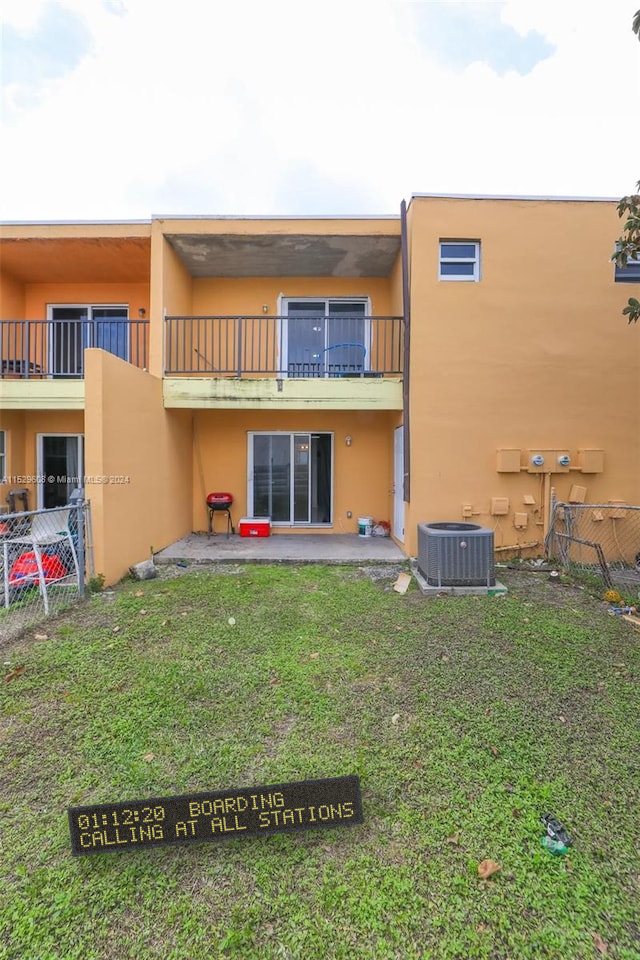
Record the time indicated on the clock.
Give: 1:12:20
